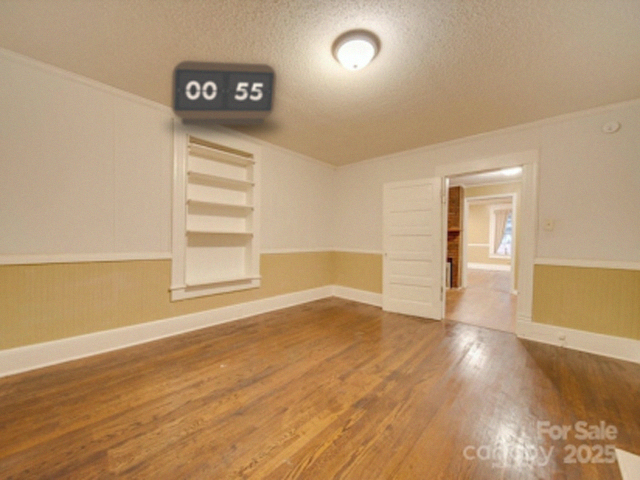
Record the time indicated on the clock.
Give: 0:55
